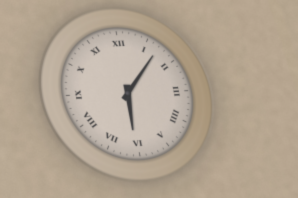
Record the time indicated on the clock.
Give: 6:07
